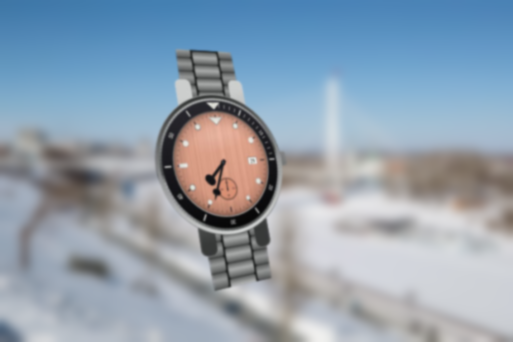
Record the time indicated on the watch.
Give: 7:34
